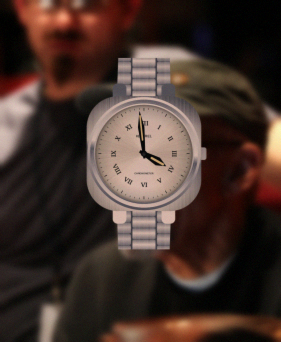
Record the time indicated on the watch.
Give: 3:59
